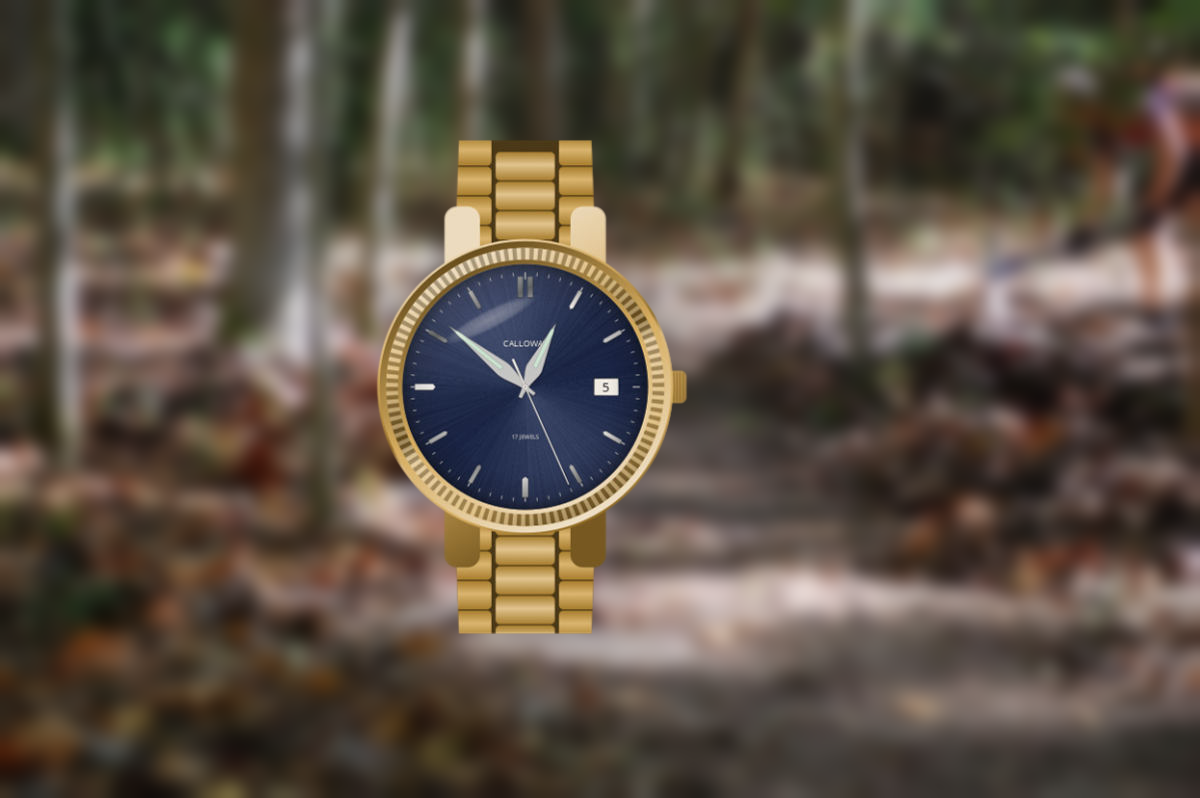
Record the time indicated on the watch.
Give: 12:51:26
